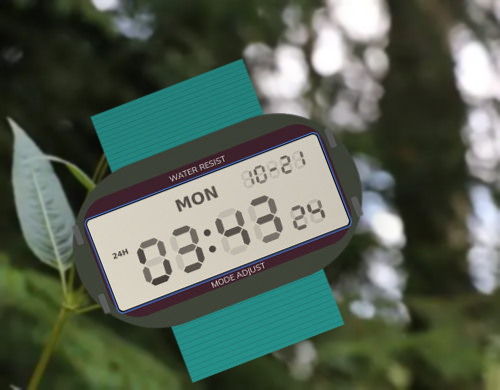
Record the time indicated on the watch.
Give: 3:43:24
